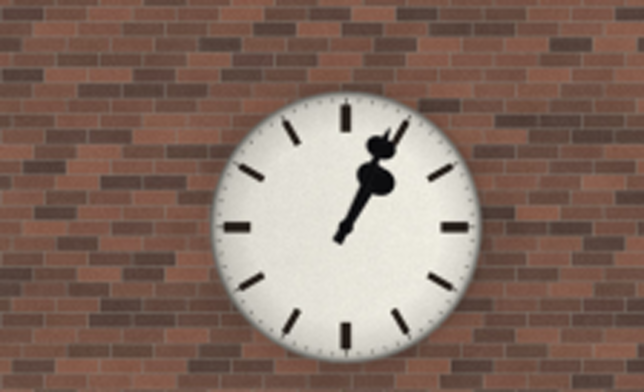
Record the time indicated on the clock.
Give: 1:04
